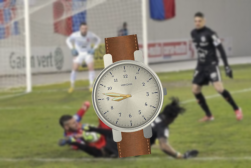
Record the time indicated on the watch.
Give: 8:47
